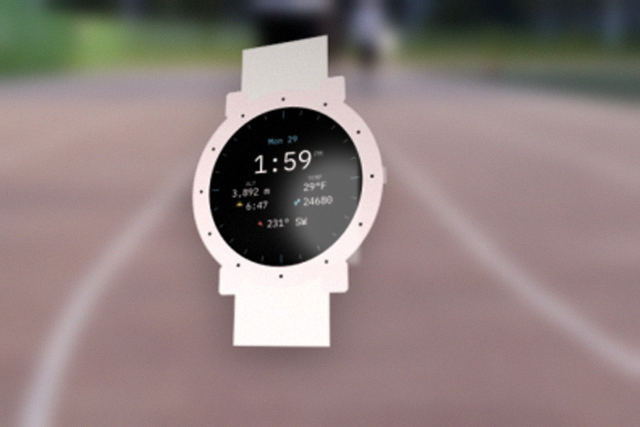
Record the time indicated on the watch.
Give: 1:59
